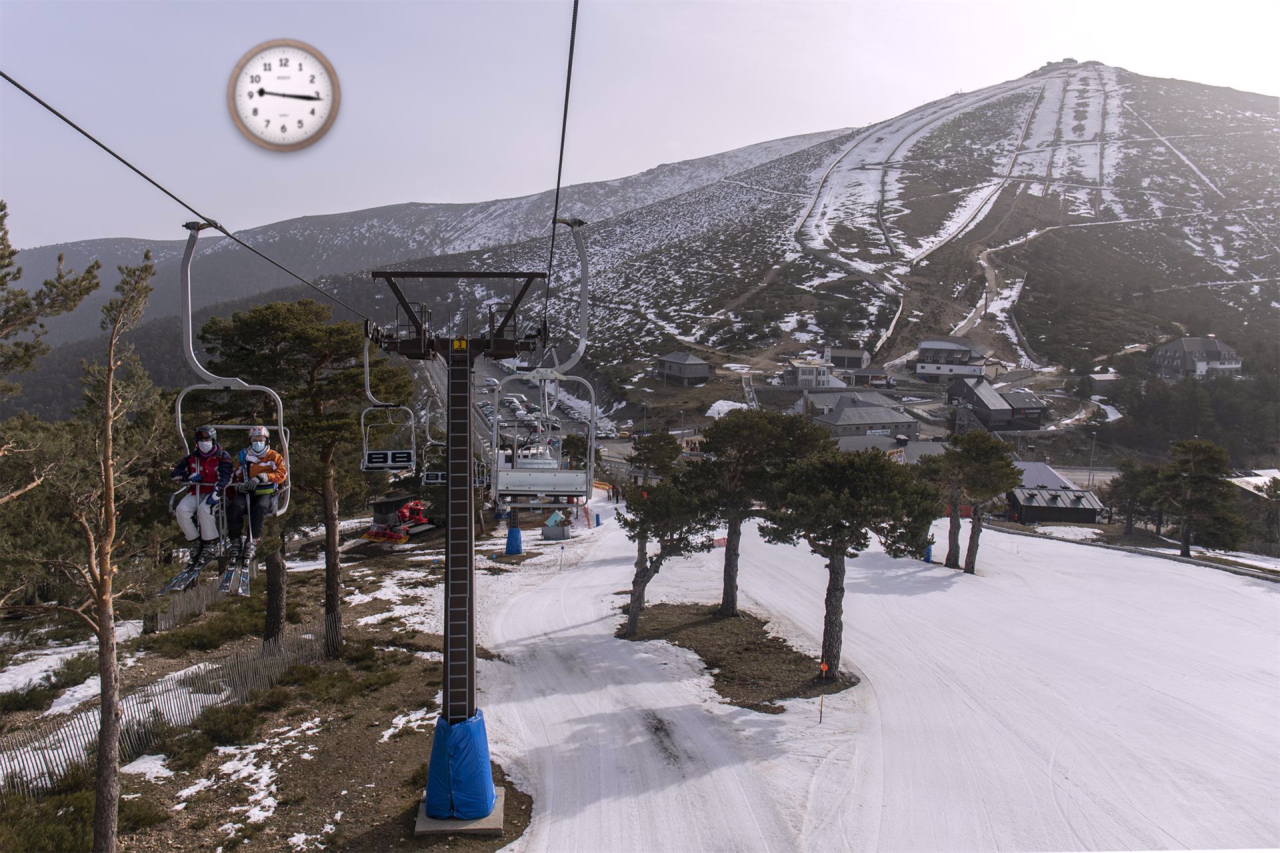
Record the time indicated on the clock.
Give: 9:16
